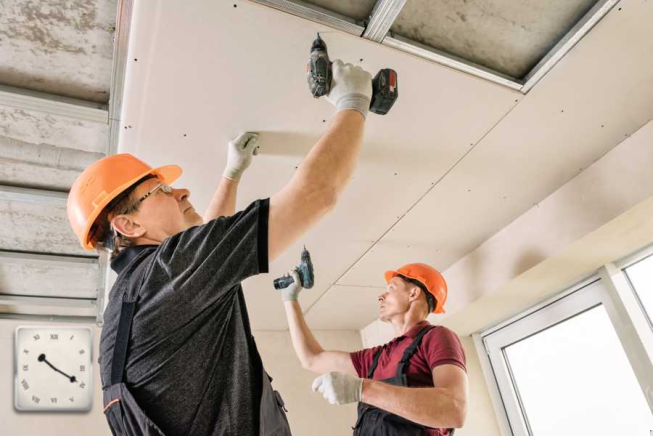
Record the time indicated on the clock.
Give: 10:20
